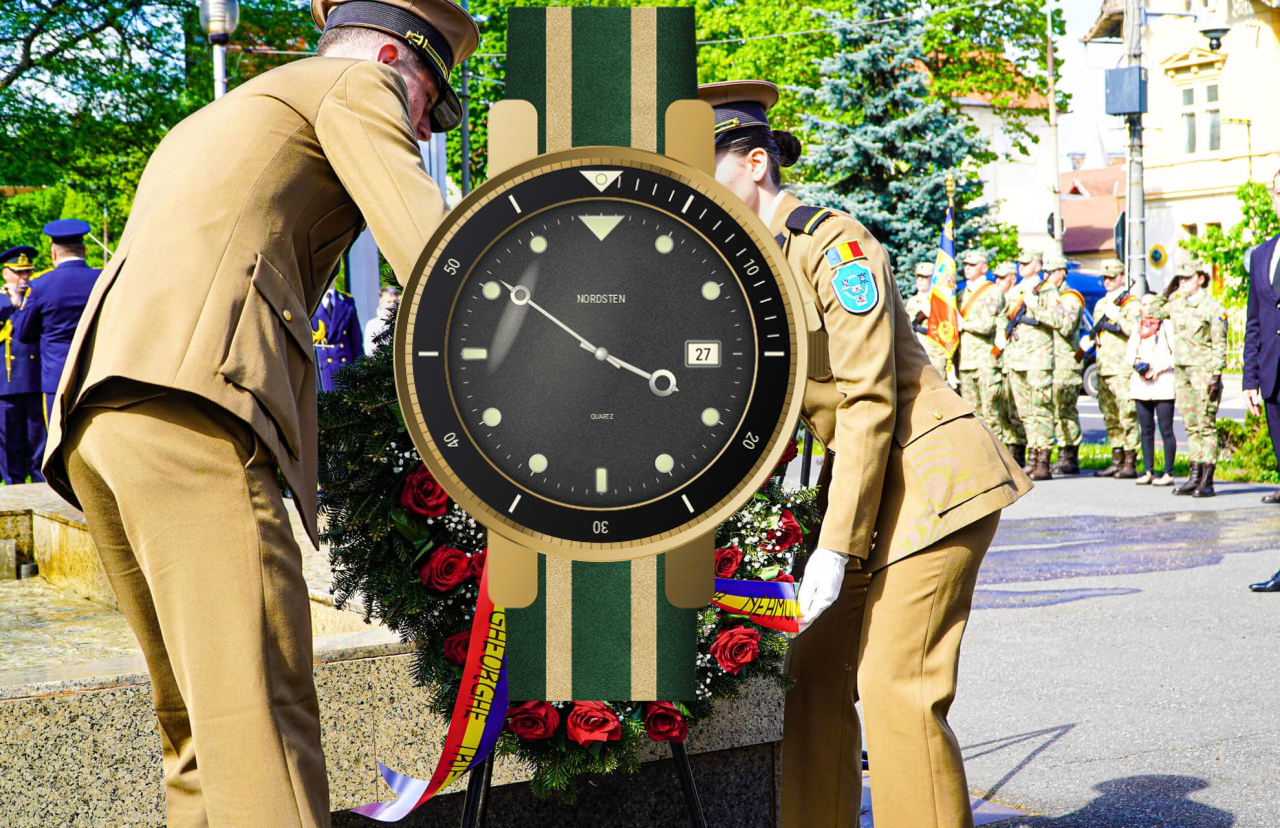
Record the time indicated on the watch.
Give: 3:51
